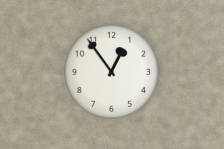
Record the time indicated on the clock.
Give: 12:54
